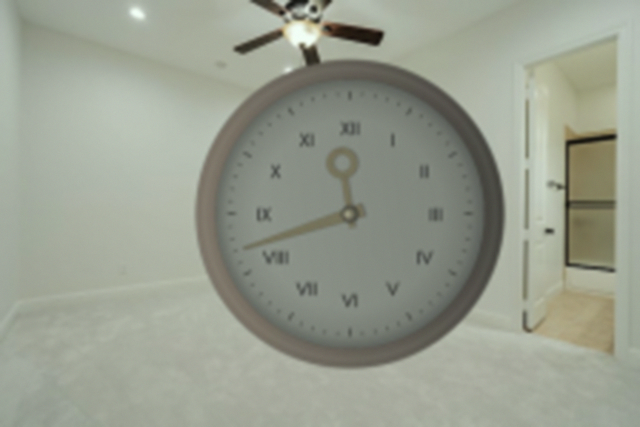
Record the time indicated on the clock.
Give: 11:42
